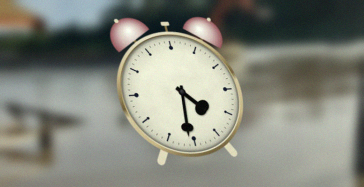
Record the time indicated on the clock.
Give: 4:31
